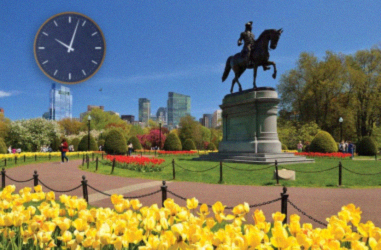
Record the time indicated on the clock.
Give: 10:03
